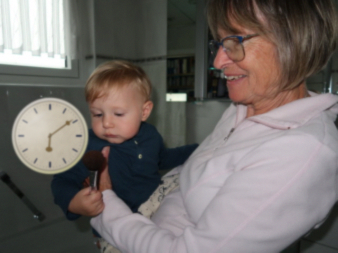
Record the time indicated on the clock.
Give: 6:09
